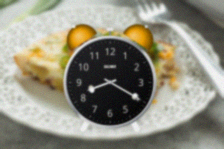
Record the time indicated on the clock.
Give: 8:20
